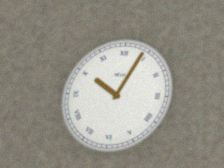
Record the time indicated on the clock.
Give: 10:04
